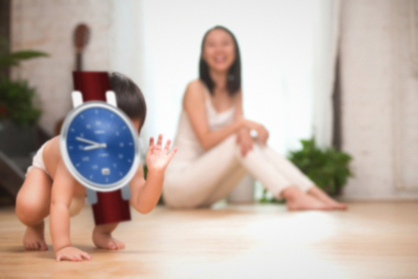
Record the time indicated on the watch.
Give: 8:48
